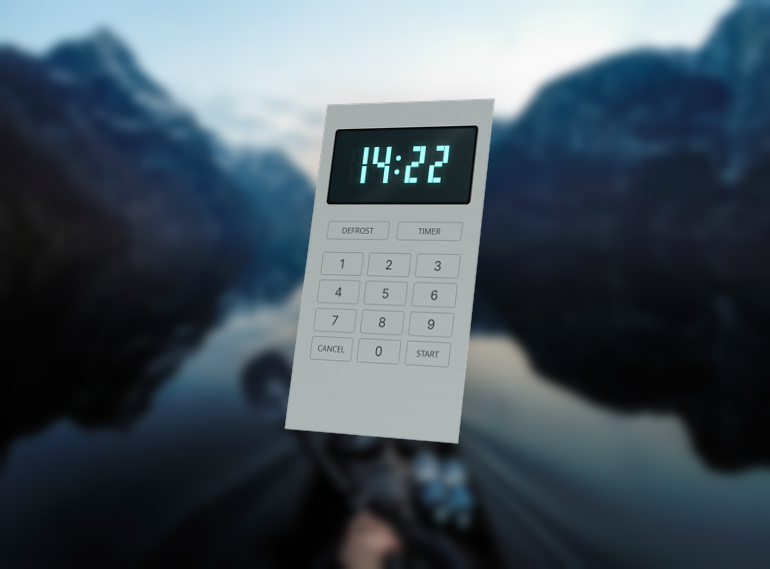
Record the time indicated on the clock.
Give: 14:22
